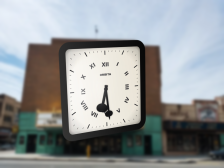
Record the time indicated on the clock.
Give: 6:29
